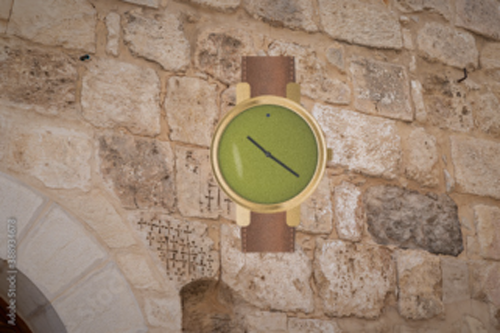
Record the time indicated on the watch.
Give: 10:21
